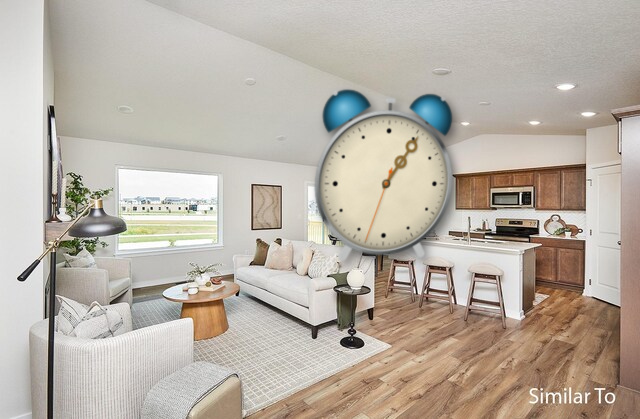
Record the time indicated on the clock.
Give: 1:05:33
